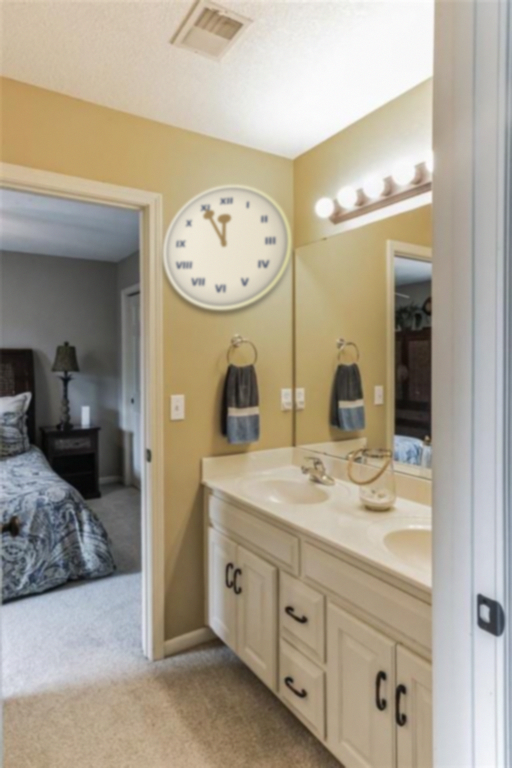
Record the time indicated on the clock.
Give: 11:55
